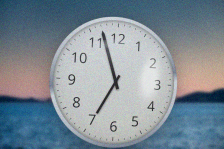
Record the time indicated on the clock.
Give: 6:57
